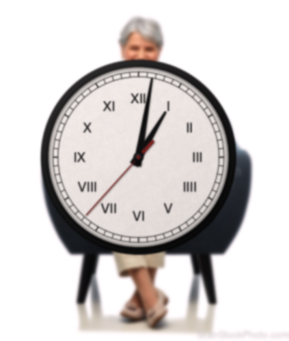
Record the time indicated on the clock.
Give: 1:01:37
